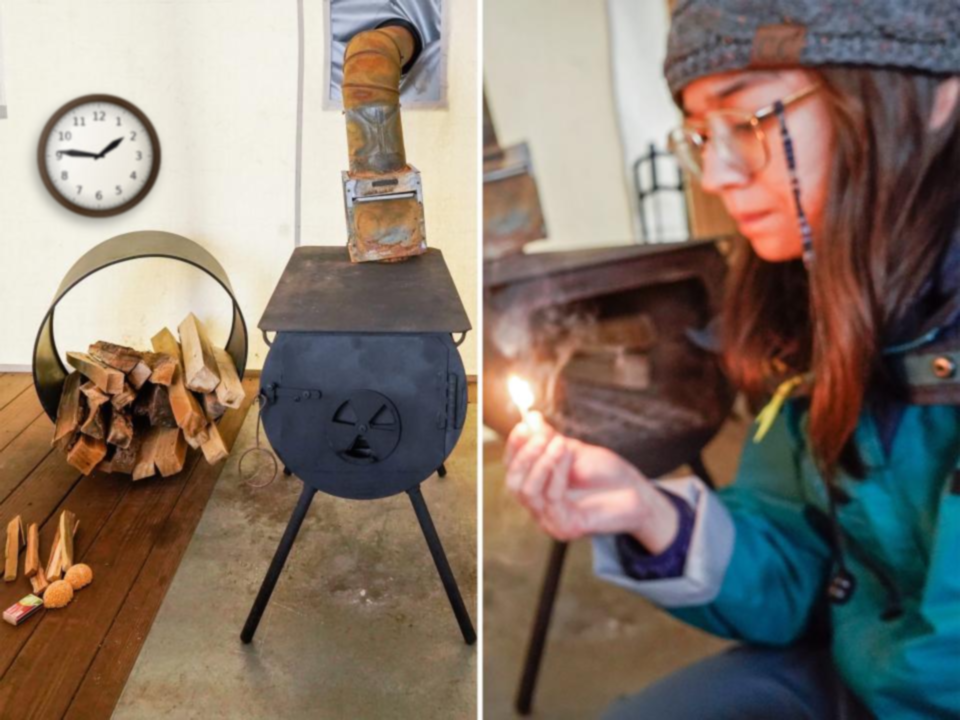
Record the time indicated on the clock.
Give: 1:46
